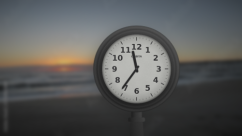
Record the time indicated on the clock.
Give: 11:36
